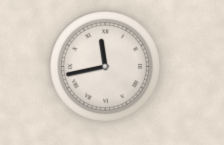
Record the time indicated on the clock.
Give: 11:43
